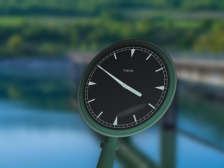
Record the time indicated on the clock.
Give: 3:50
